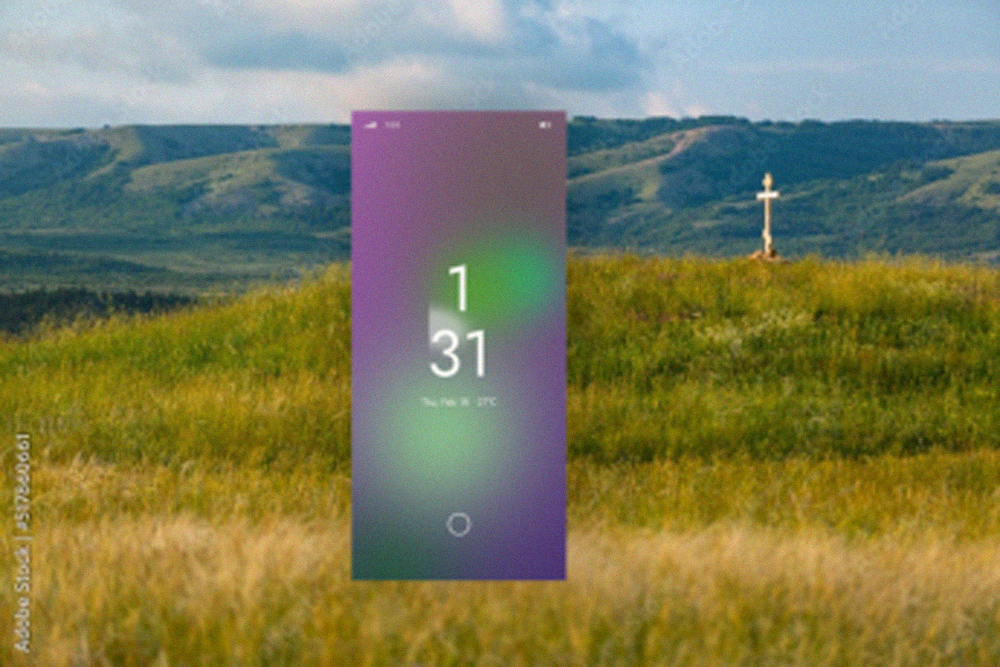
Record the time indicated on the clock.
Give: 1:31
